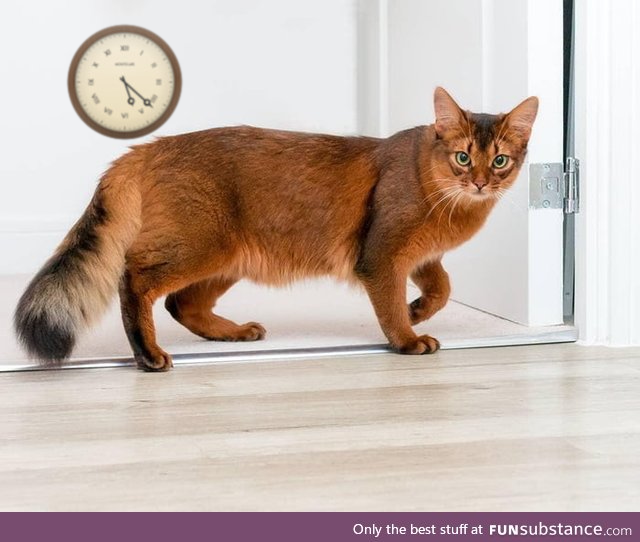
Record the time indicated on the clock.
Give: 5:22
